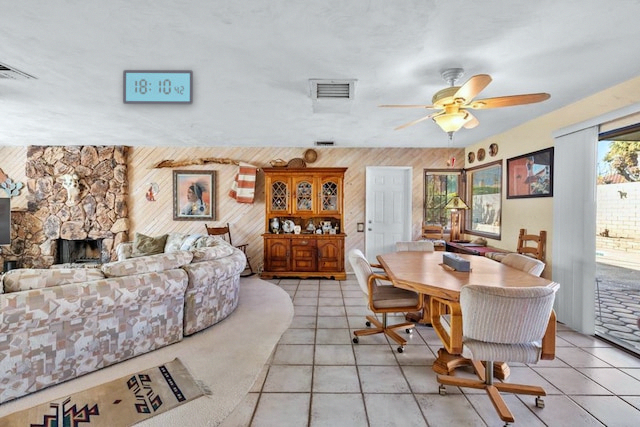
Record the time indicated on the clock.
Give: 18:10
